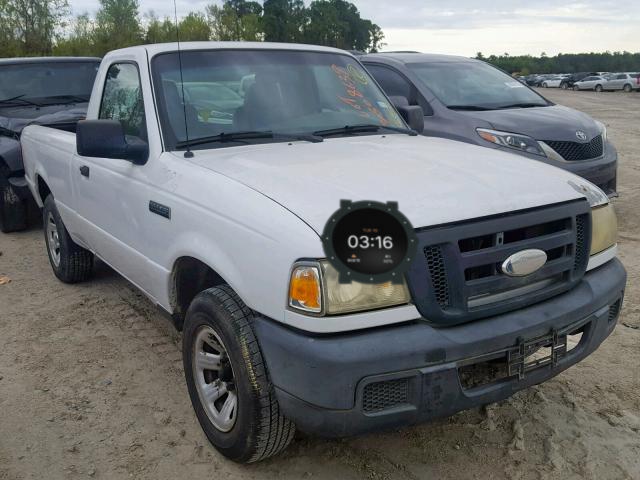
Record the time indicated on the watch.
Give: 3:16
